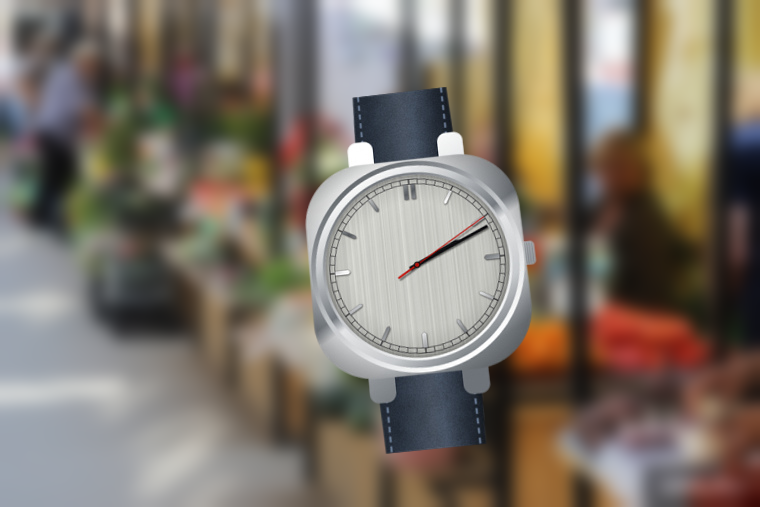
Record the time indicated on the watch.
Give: 2:11:10
